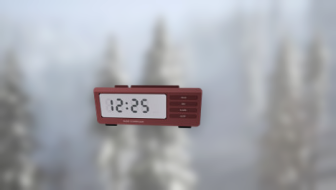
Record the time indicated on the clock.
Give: 12:25
